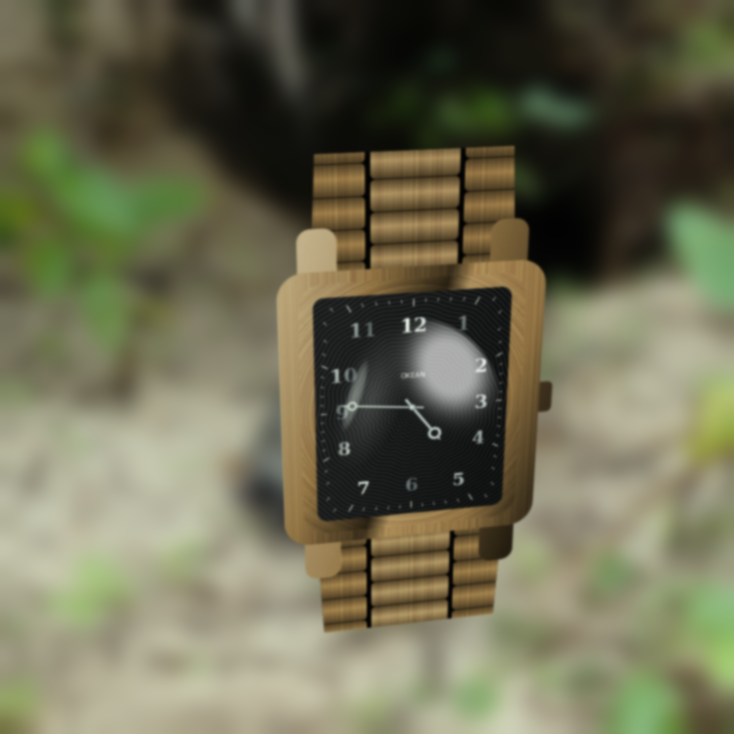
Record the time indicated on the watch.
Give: 4:46
